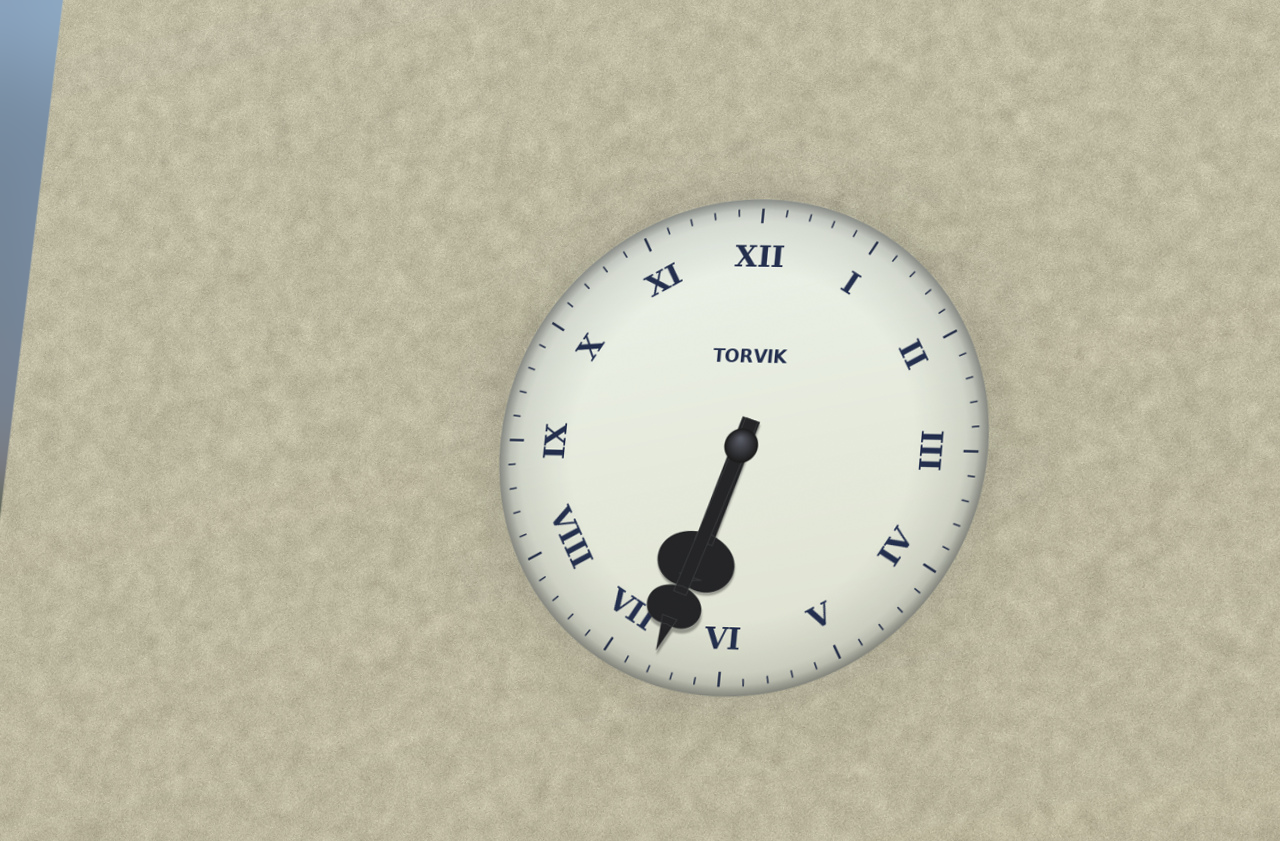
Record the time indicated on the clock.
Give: 6:33
